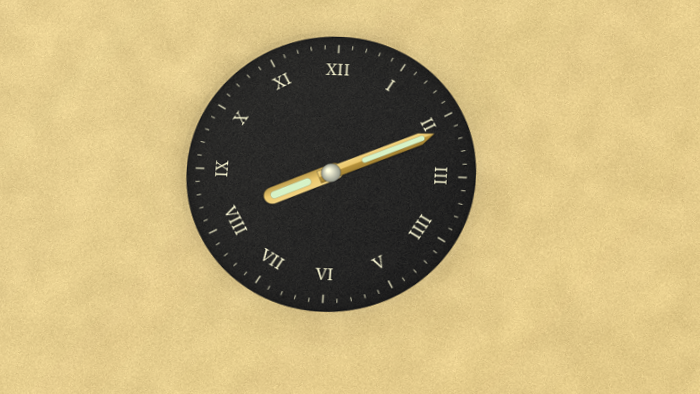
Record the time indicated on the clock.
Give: 8:11
